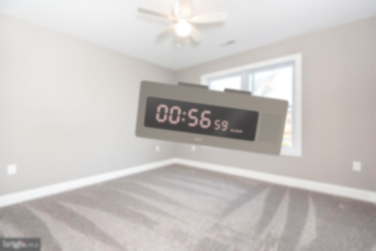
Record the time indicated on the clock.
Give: 0:56
